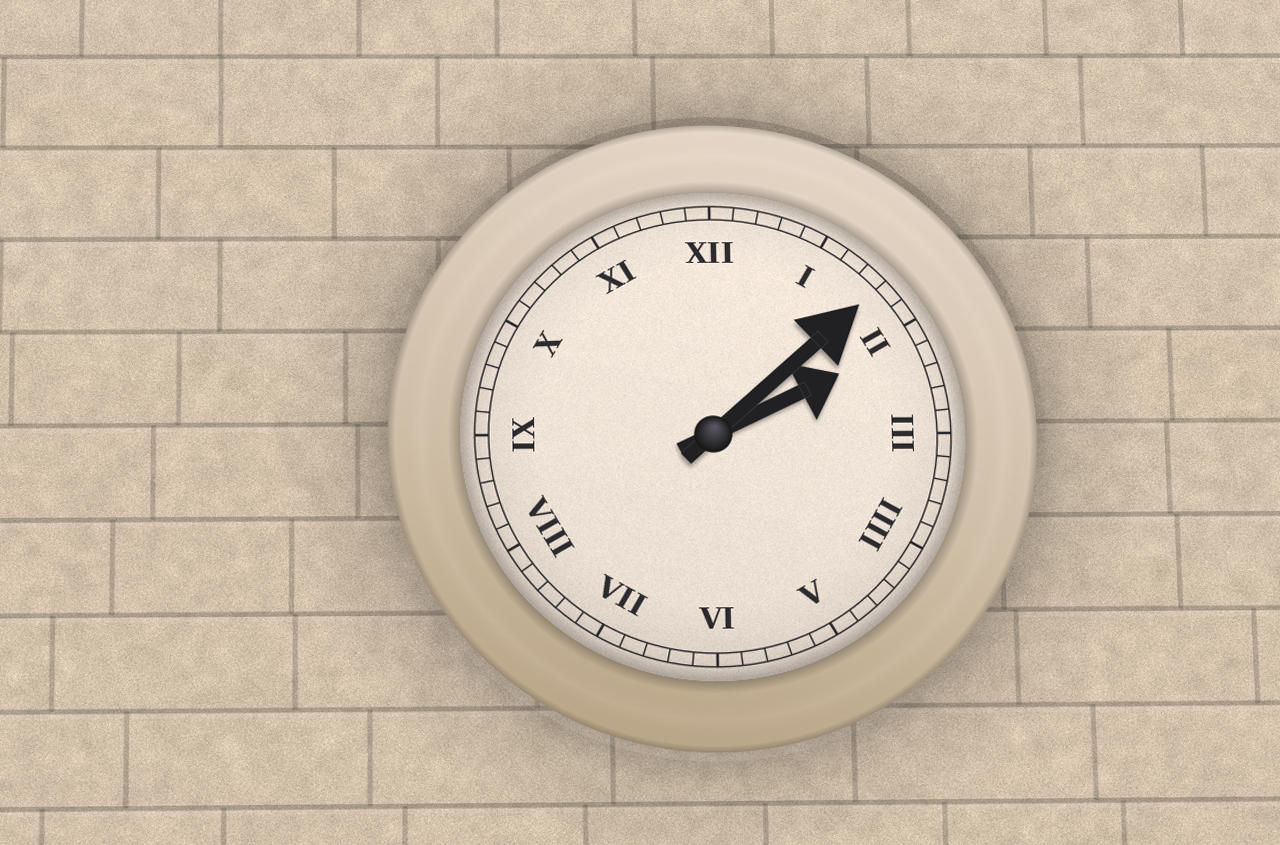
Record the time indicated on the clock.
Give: 2:08
